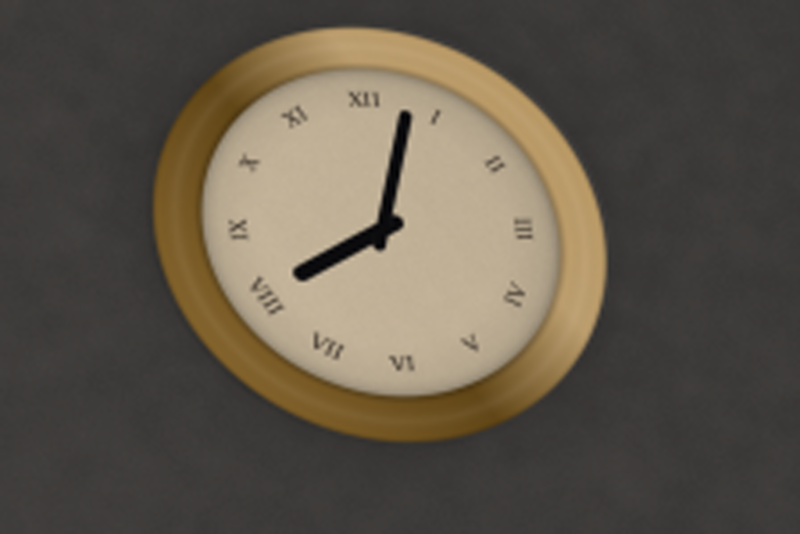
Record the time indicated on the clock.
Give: 8:03
